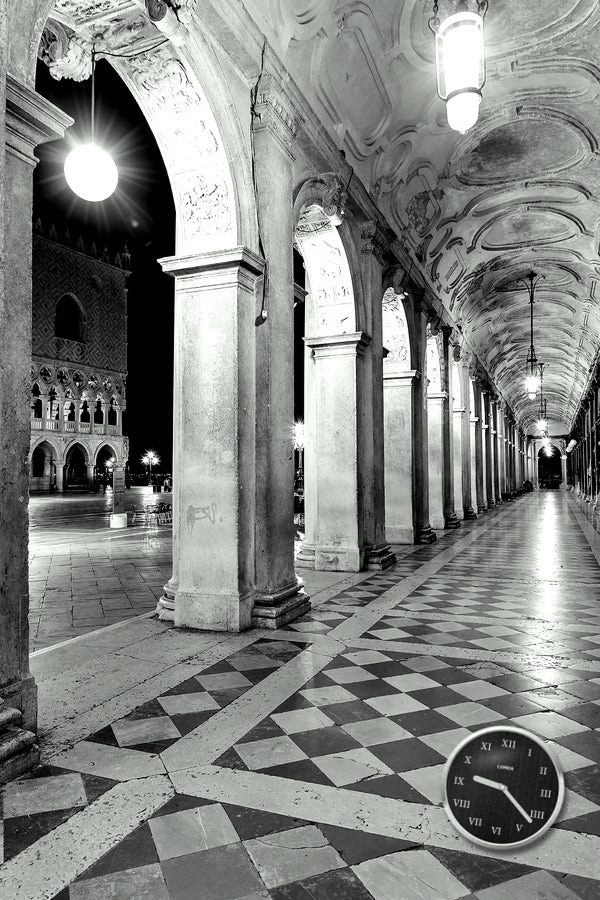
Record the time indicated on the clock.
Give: 9:22
